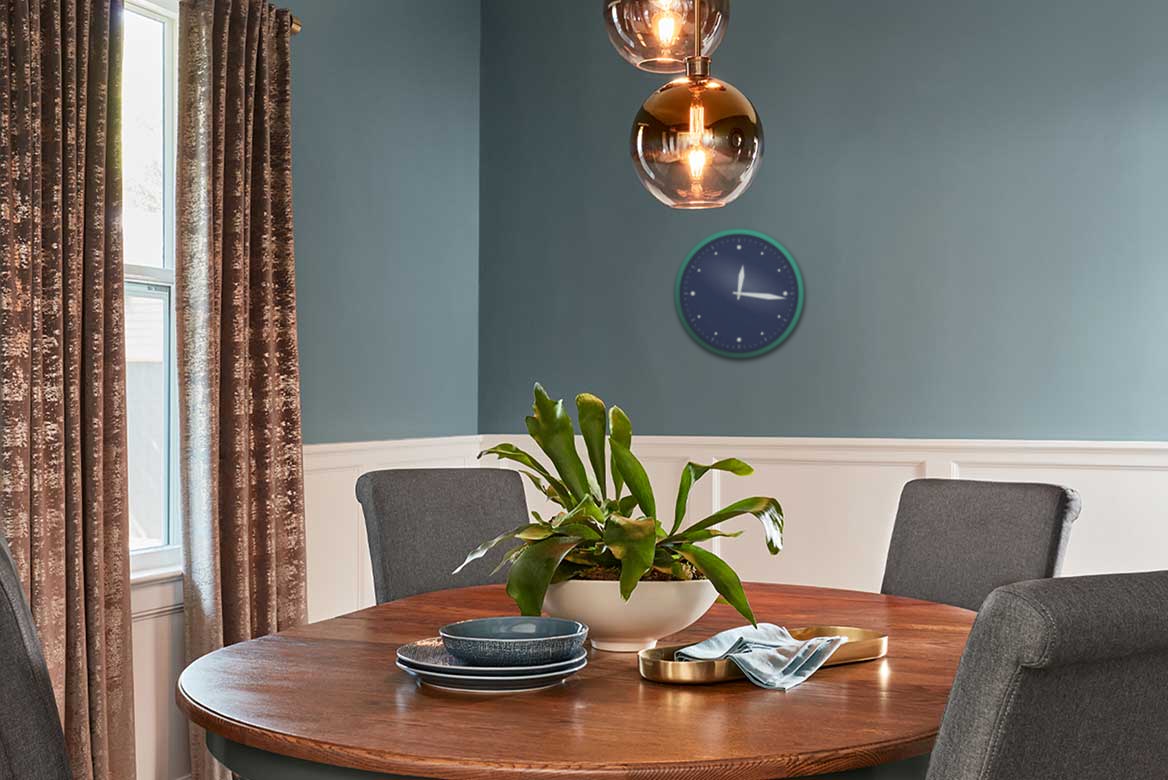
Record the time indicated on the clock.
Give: 12:16
